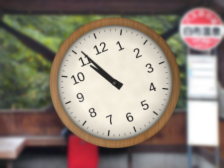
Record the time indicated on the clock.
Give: 10:56
